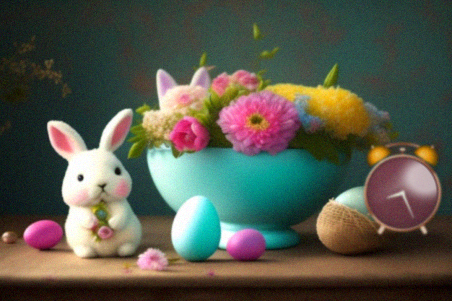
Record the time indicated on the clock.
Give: 8:26
